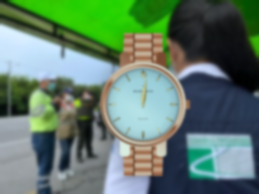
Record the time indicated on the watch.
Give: 12:01
